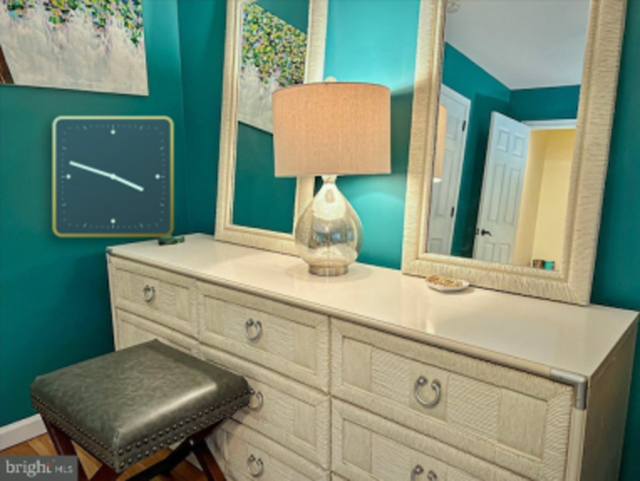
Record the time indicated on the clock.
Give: 3:48
